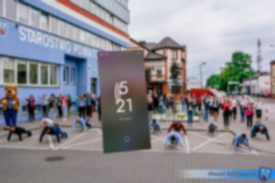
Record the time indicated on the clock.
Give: 5:21
